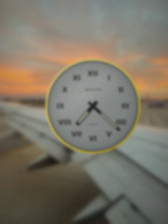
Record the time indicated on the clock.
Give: 7:22
